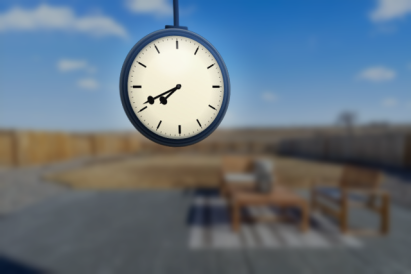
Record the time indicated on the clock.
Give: 7:41
